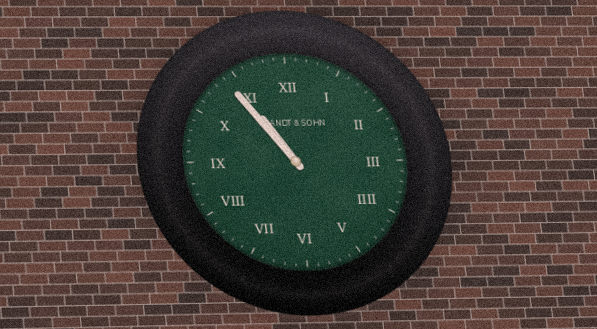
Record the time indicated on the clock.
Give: 10:54
